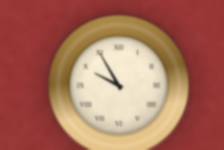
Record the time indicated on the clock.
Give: 9:55
